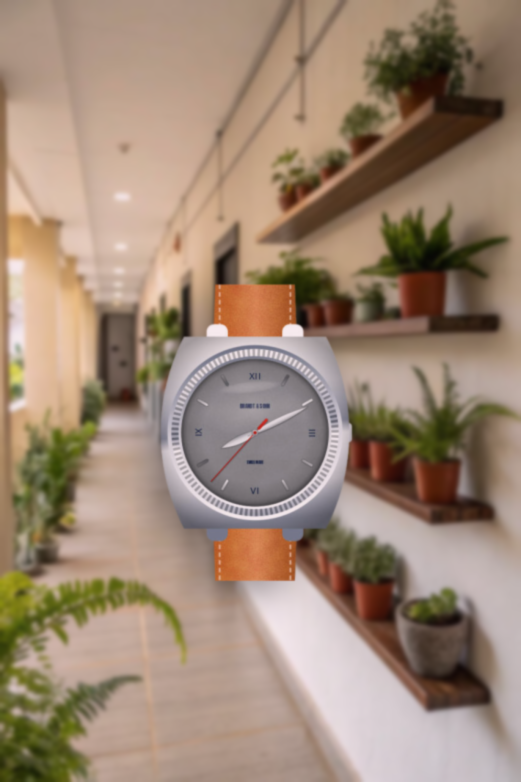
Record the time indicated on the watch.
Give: 8:10:37
